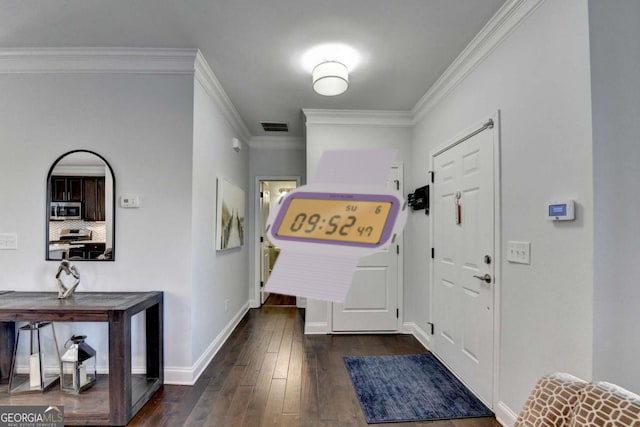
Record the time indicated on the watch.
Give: 9:52:47
